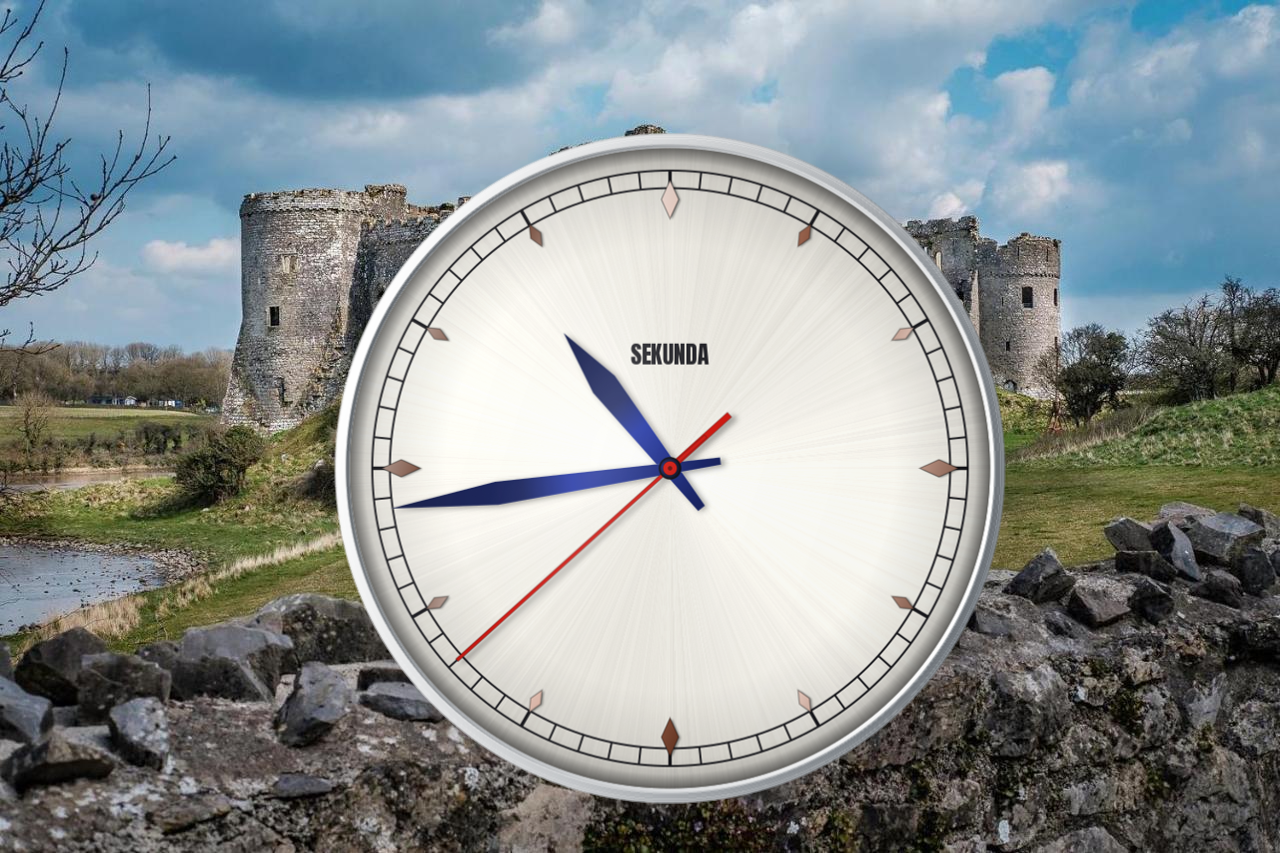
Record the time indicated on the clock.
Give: 10:43:38
